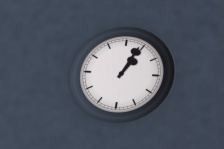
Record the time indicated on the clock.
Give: 1:04
